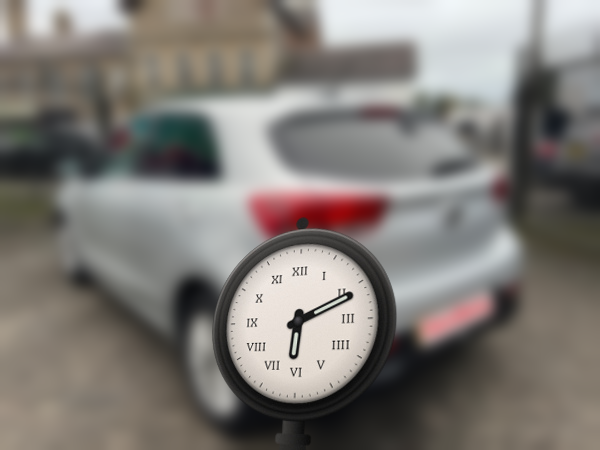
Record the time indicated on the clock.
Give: 6:11
